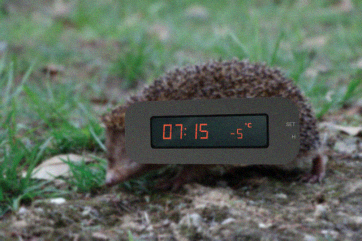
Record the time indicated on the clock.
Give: 7:15
